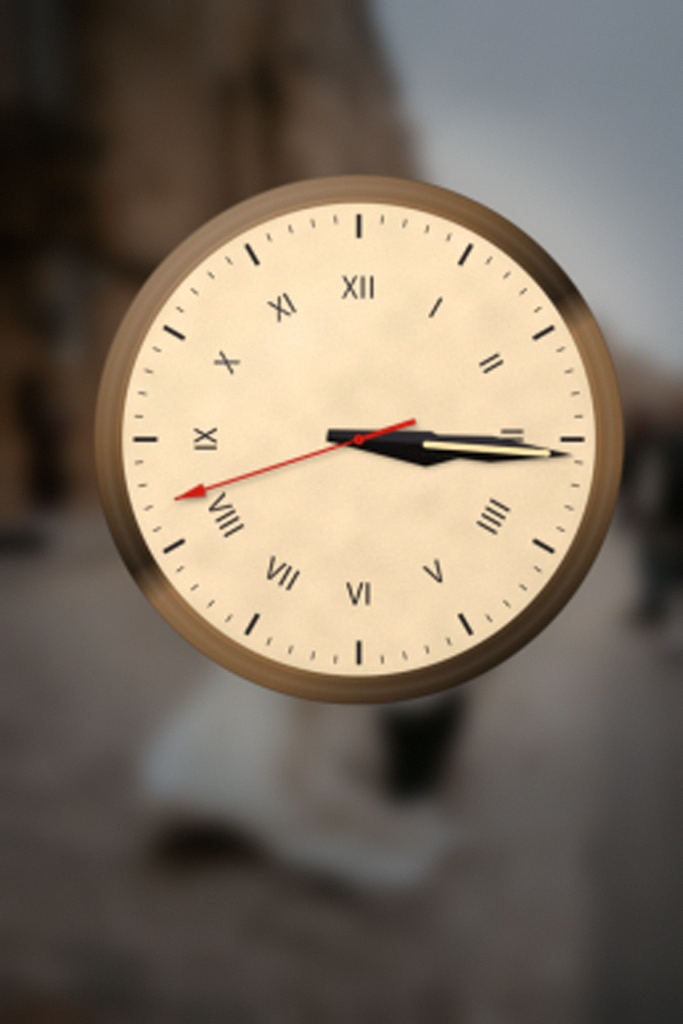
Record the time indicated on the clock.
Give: 3:15:42
